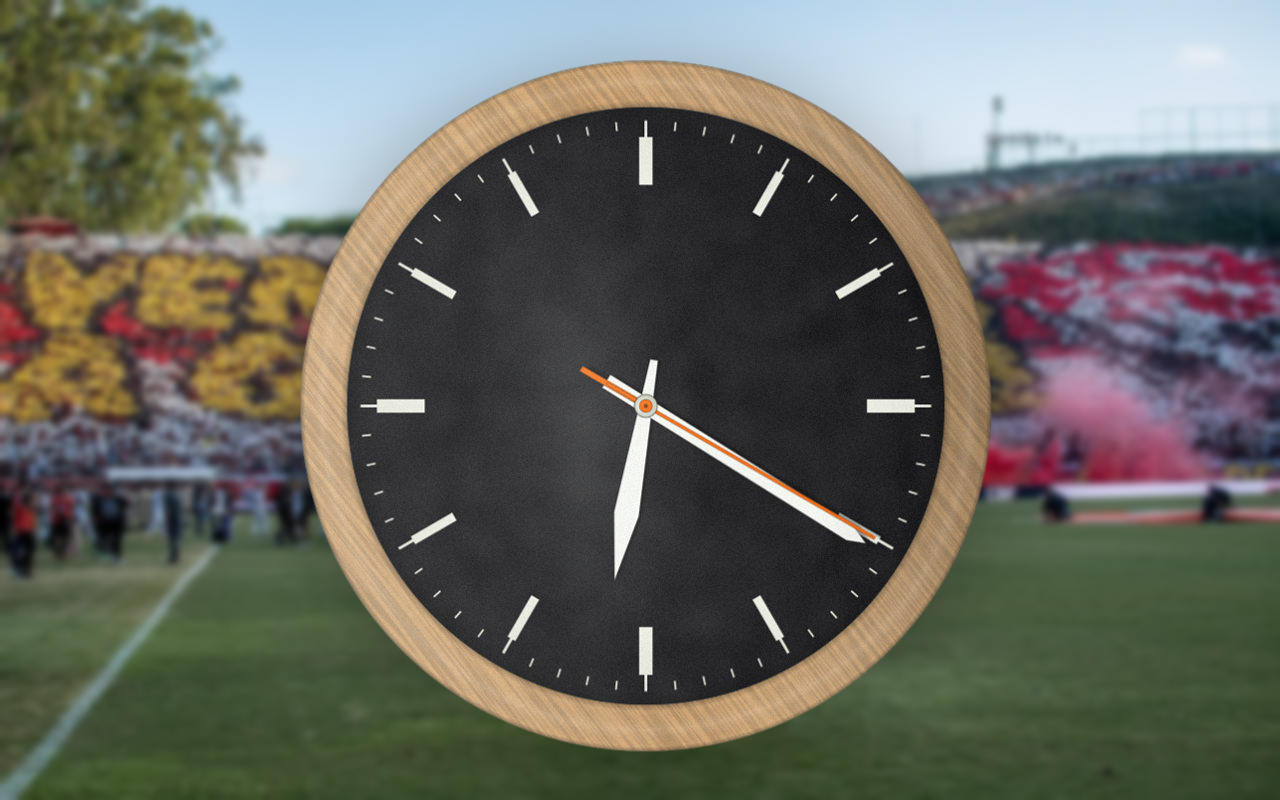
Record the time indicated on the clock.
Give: 6:20:20
